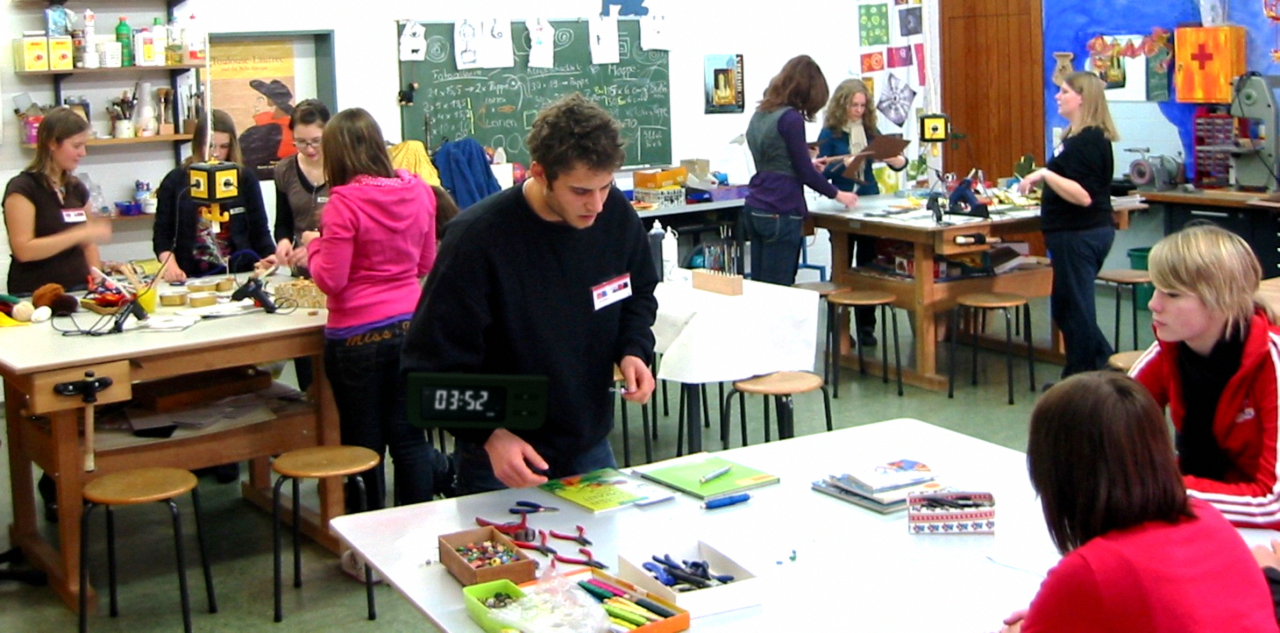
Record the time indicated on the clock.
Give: 3:52
